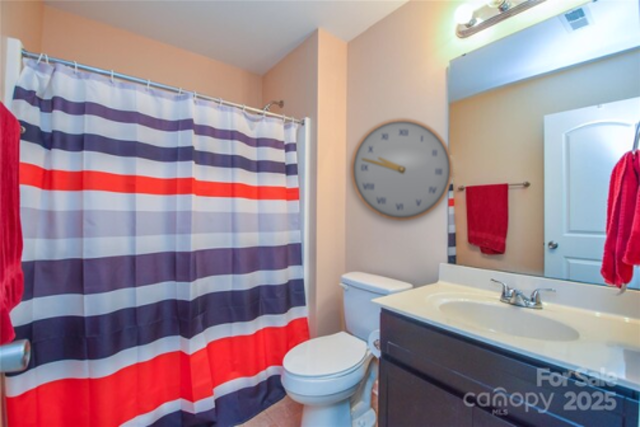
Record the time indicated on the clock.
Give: 9:47
